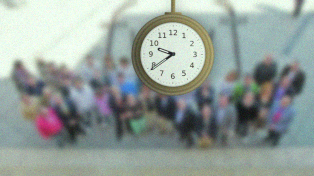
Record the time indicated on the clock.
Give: 9:39
